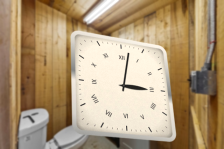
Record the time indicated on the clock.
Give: 3:02
